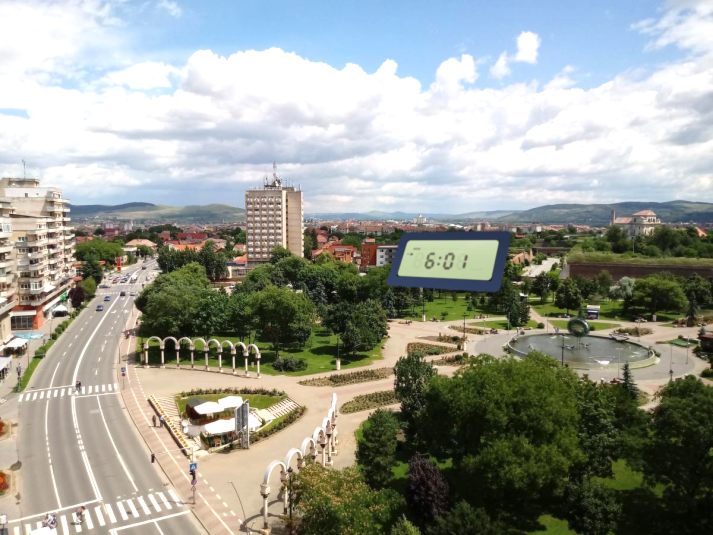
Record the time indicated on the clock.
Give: 6:01
